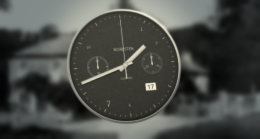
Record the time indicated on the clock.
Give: 1:42
